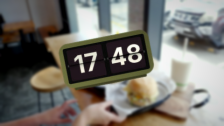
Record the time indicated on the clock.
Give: 17:48
